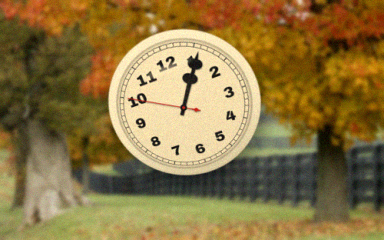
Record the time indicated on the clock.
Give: 1:05:50
